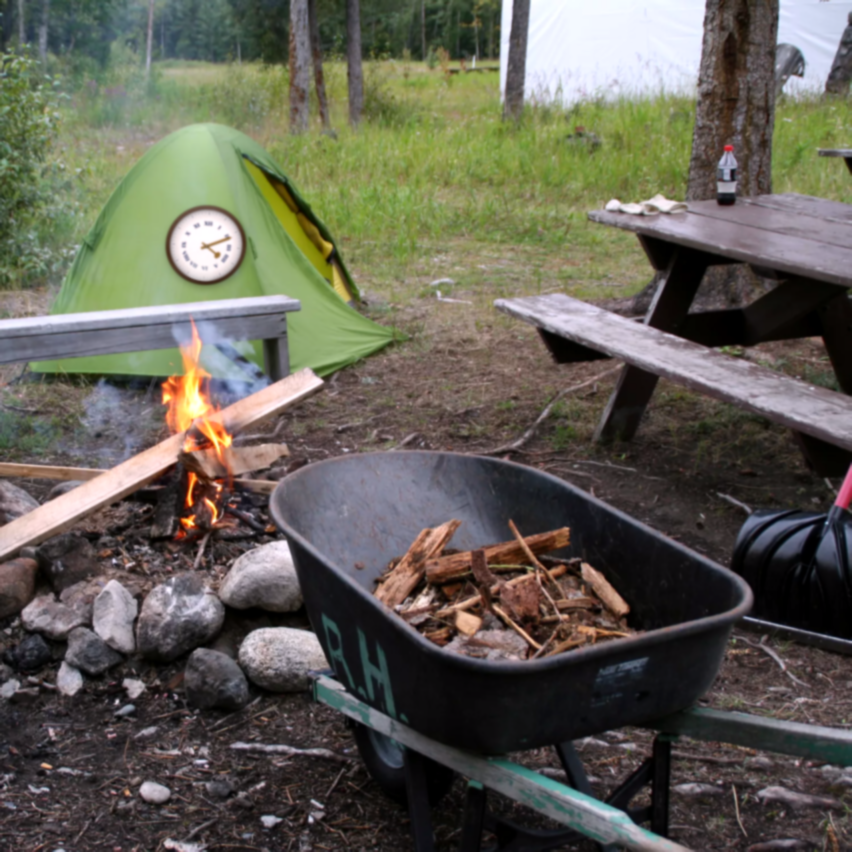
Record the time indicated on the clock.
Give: 4:11
